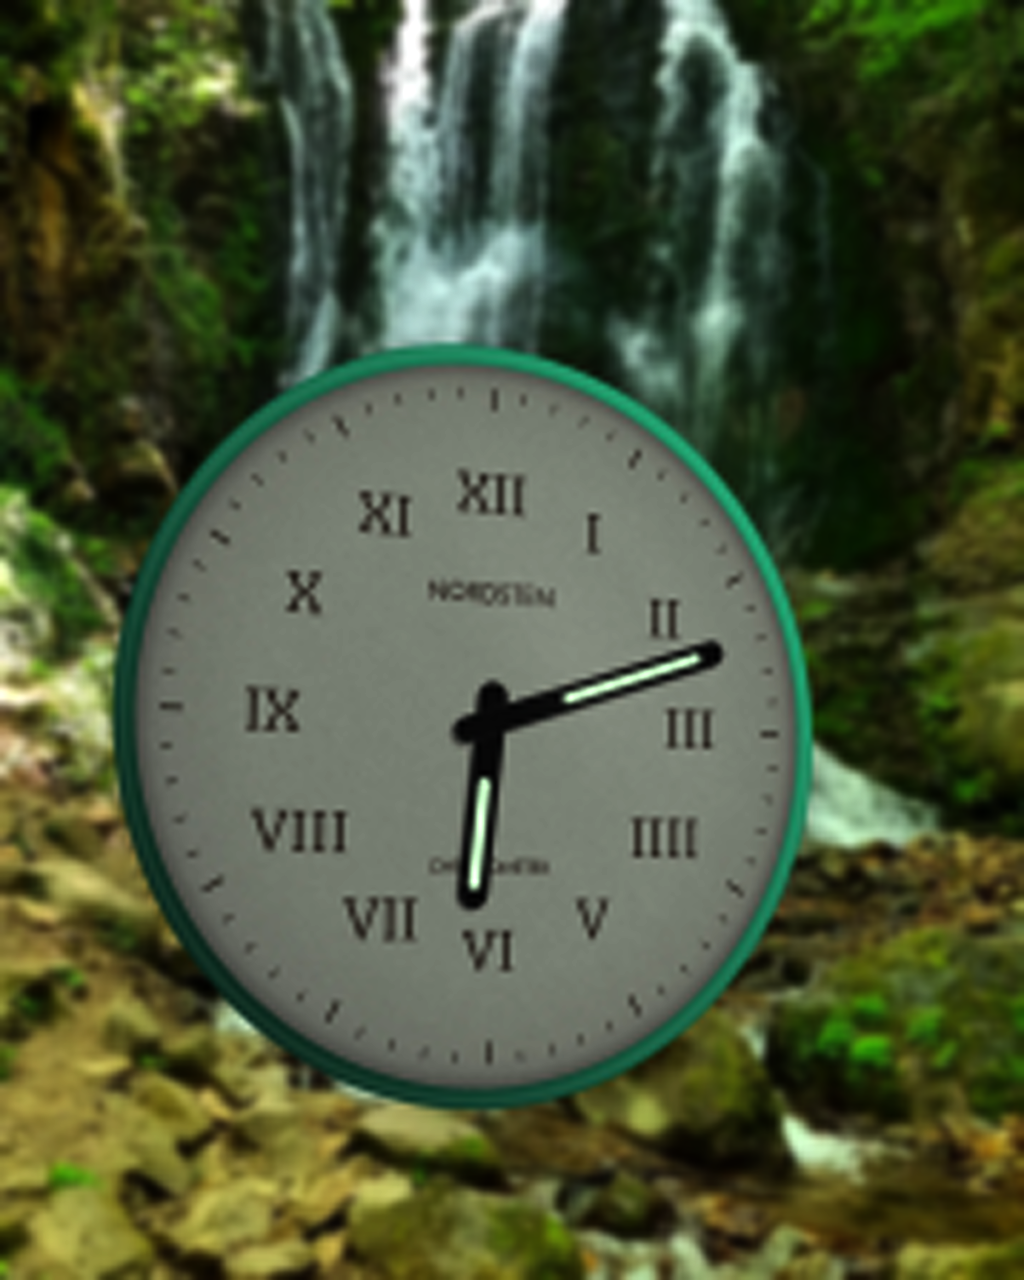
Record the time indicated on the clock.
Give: 6:12
